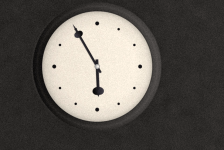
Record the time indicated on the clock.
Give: 5:55
